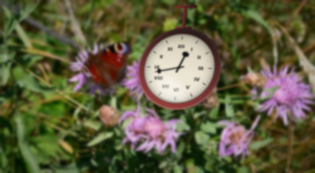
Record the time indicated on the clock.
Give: 12:43
